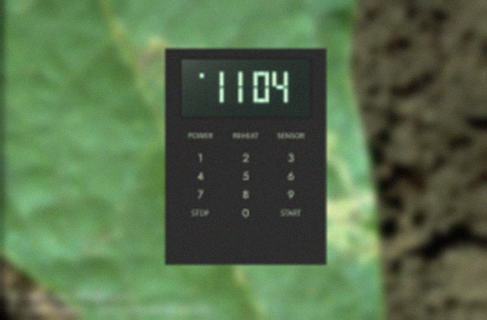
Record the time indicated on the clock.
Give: 11:04
